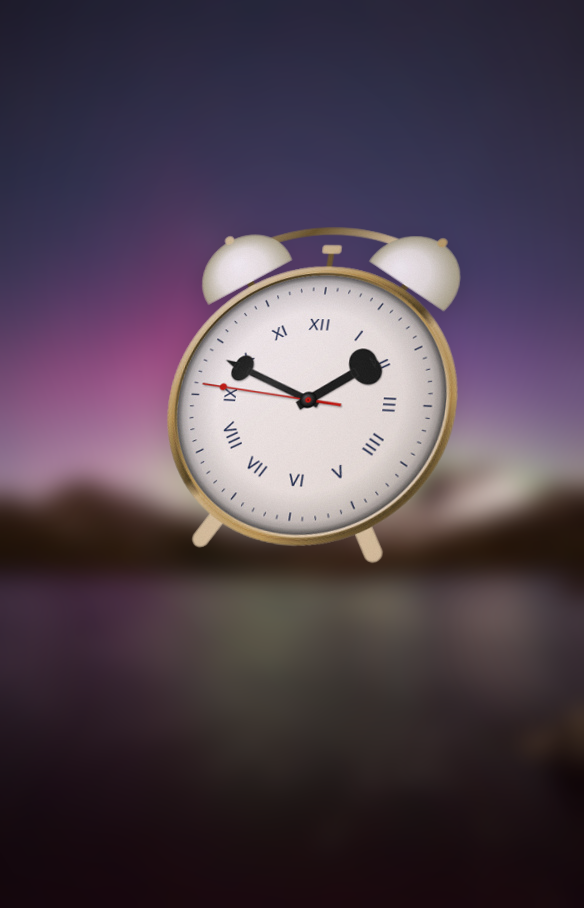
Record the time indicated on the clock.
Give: 1:48:46
